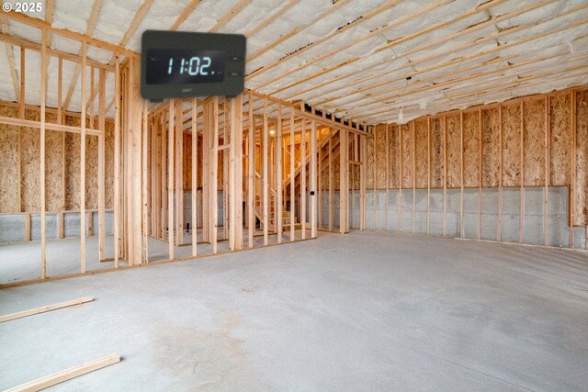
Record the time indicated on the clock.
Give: 11:02
